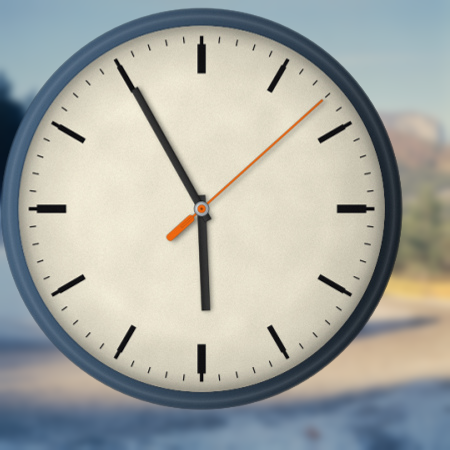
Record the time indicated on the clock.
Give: 5:55:08
